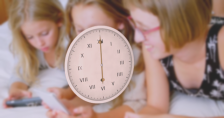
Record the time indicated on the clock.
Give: 6:00
